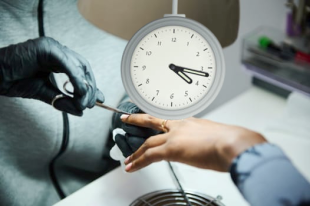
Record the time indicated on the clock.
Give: 4:17
